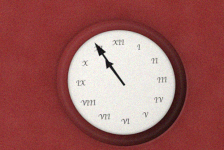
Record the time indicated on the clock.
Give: 10:55
